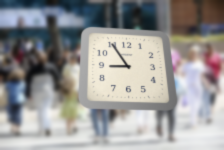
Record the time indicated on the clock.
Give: 8:55
